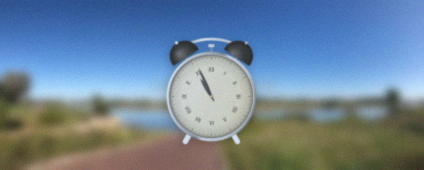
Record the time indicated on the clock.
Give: 10:56
